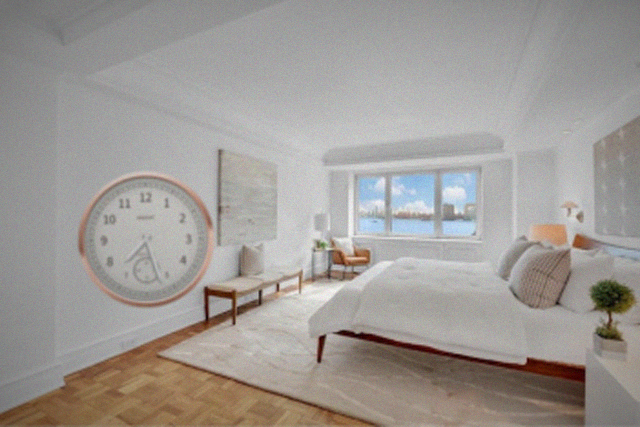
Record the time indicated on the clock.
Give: 7:27
